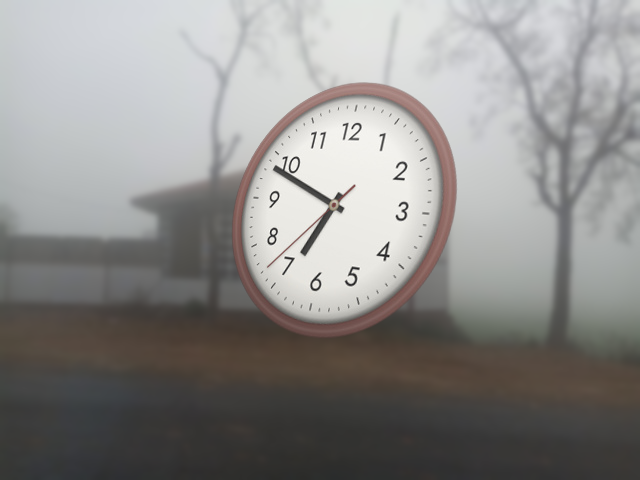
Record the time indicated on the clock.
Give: 6:48:37
